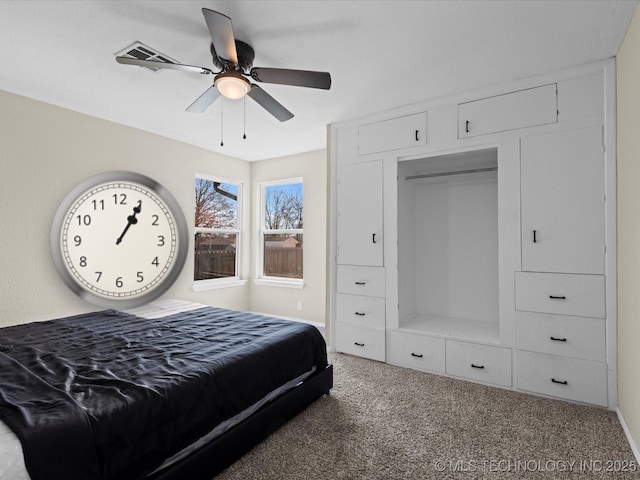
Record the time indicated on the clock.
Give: 1:05
